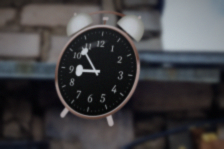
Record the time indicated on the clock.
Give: 8:53
